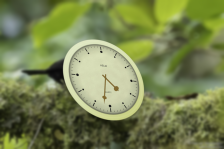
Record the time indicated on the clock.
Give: 4:32
